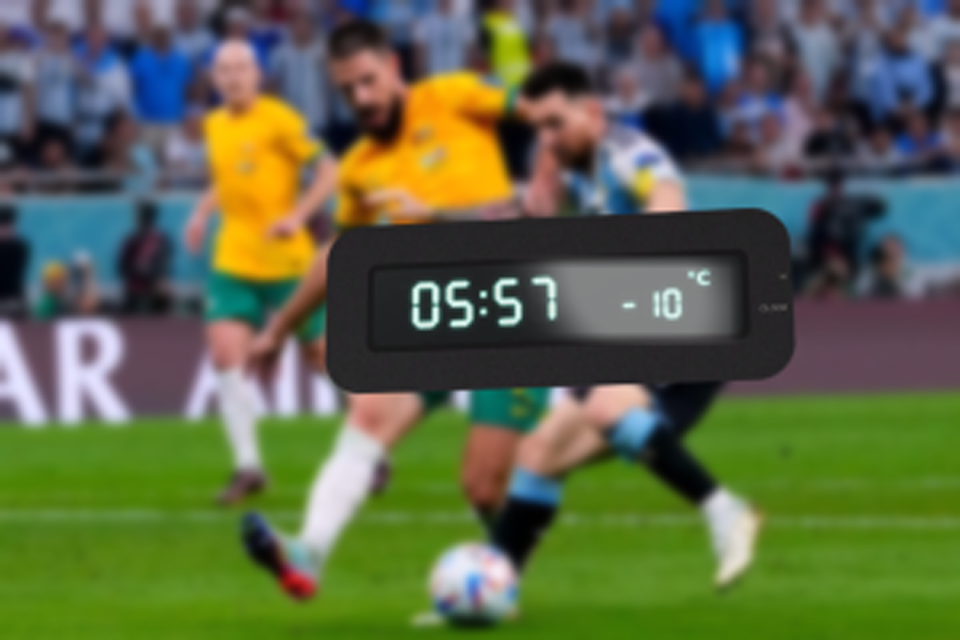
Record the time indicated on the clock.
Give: 5:57
